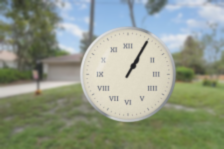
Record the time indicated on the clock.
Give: 1:05
